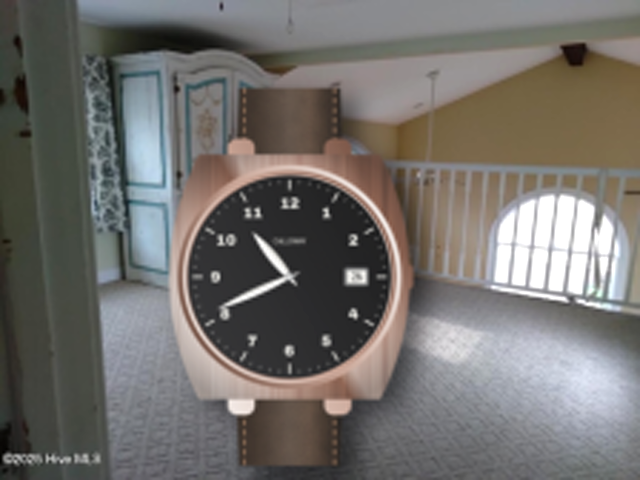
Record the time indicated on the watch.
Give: 10:41
